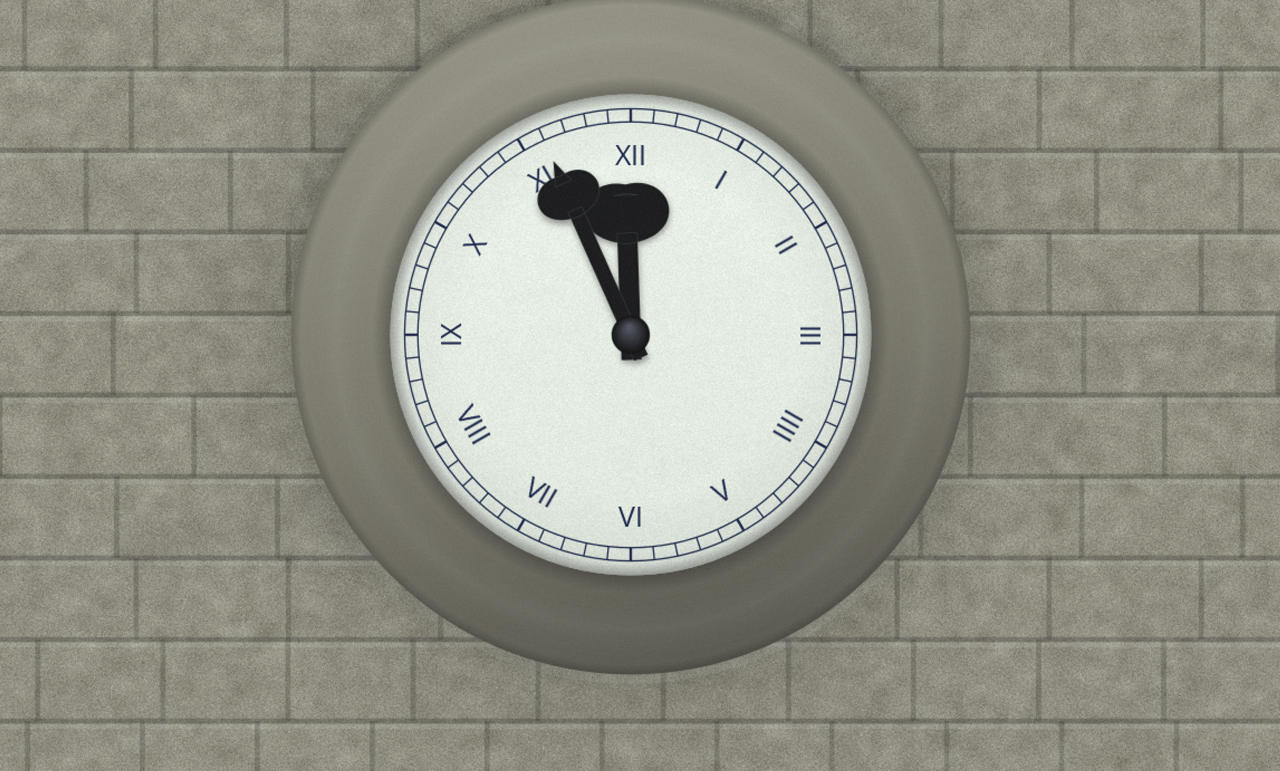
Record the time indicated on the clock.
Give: 11:56
